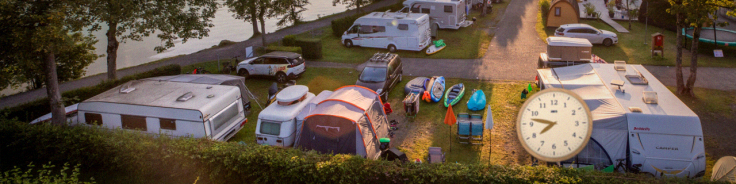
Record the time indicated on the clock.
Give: 7:47
